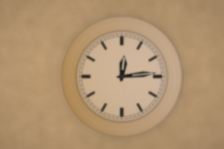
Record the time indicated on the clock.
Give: 12:14
